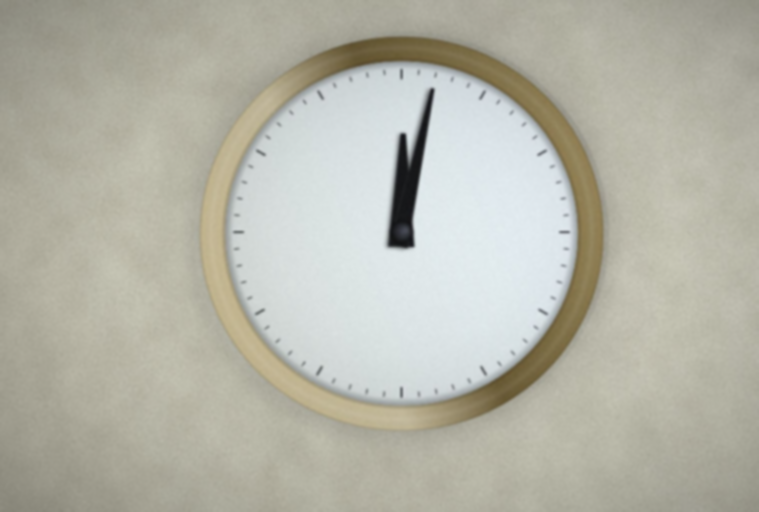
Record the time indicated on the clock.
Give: 12:02
